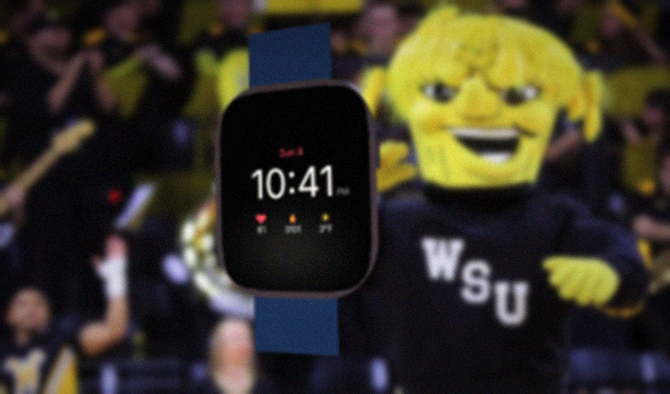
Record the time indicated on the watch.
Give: 10:41
